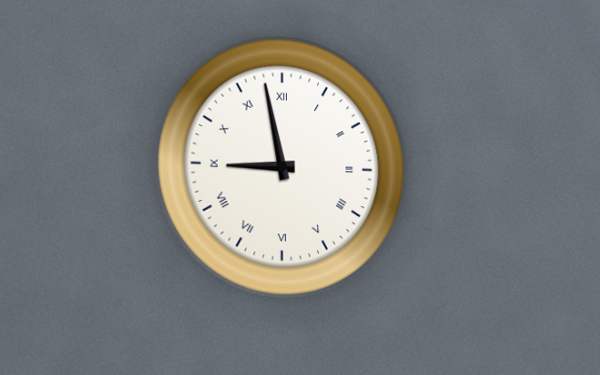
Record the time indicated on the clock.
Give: 8:58
